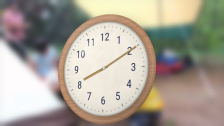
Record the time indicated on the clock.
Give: 8:10
